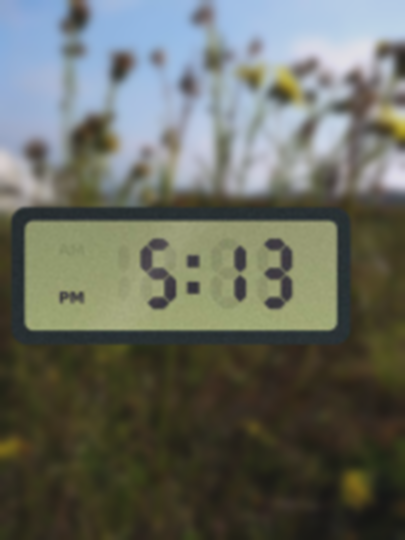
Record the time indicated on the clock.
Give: 5:13
